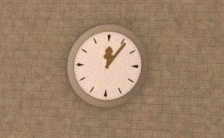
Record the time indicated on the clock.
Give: 12:06
